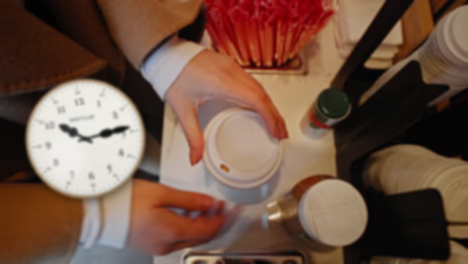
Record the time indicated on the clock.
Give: 10:14
